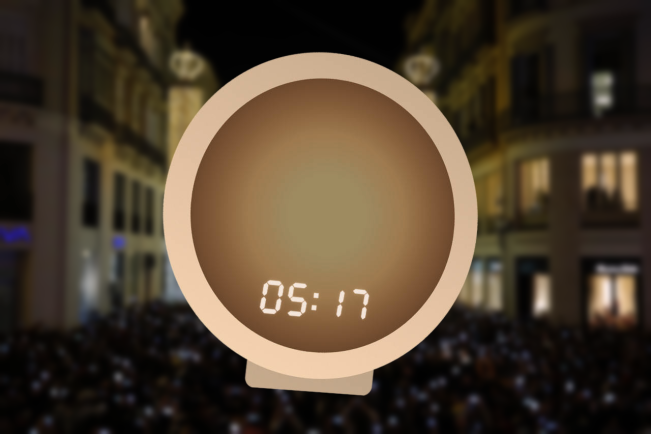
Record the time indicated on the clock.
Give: 5:17
